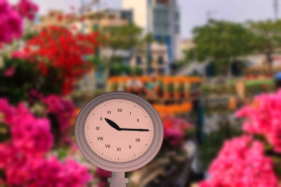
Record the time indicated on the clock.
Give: 10:15
